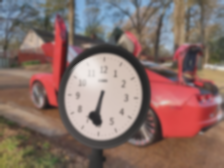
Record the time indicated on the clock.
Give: 6:31
